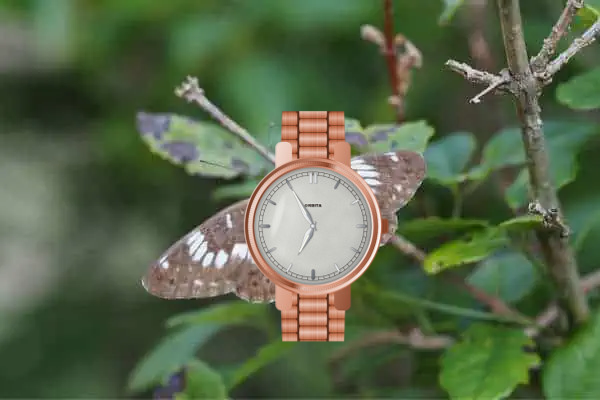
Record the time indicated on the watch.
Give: 6:55
